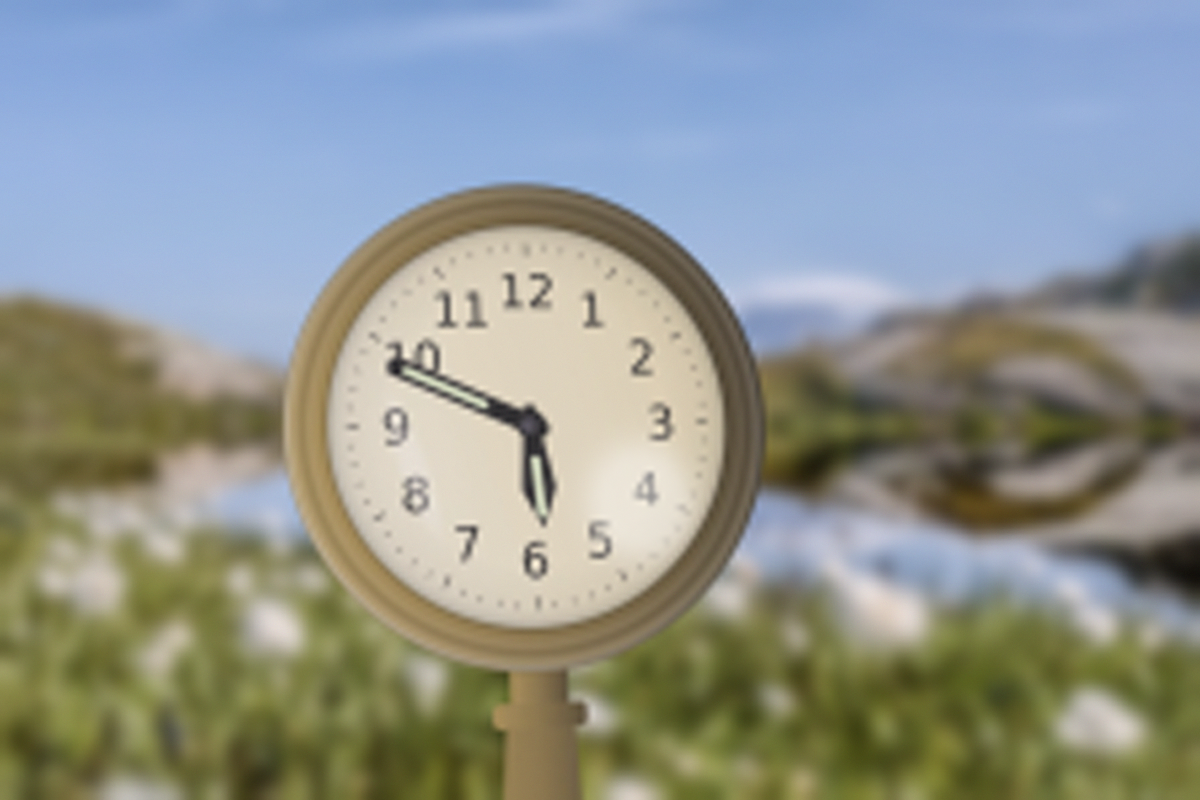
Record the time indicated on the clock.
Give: 5:49
